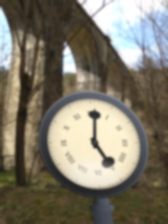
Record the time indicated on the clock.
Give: 5:01
